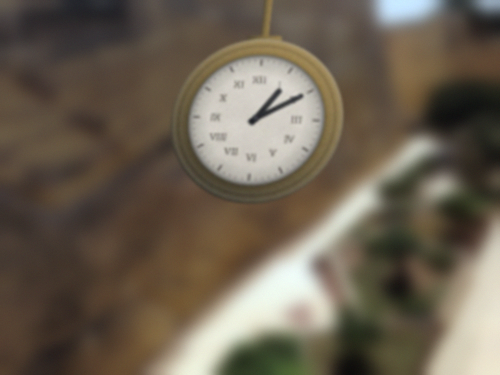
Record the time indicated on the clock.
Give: 1:10
